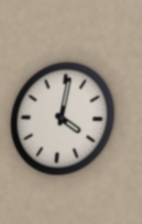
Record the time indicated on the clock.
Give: 4:01
